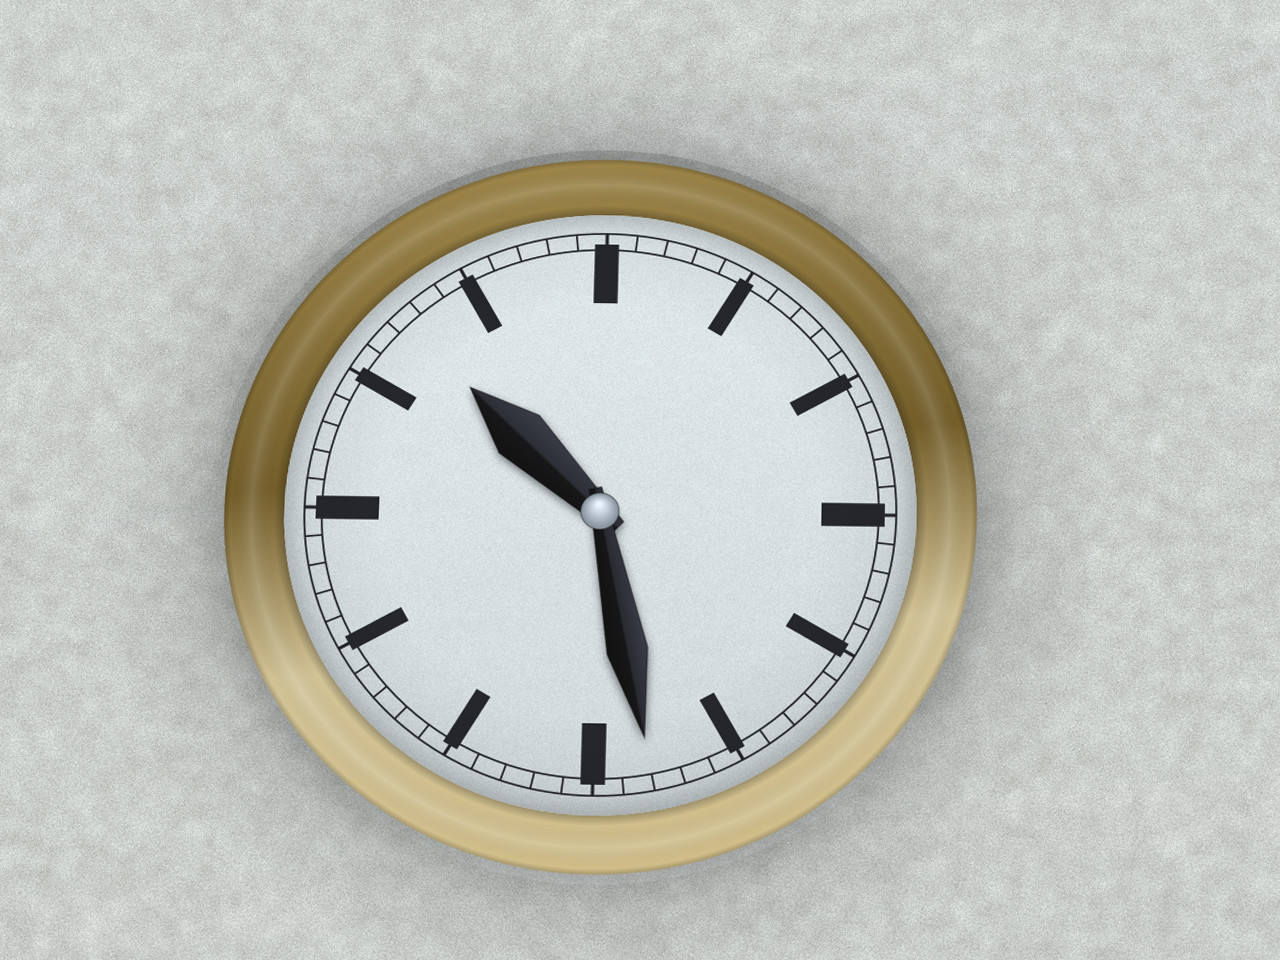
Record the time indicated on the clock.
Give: 10:28
